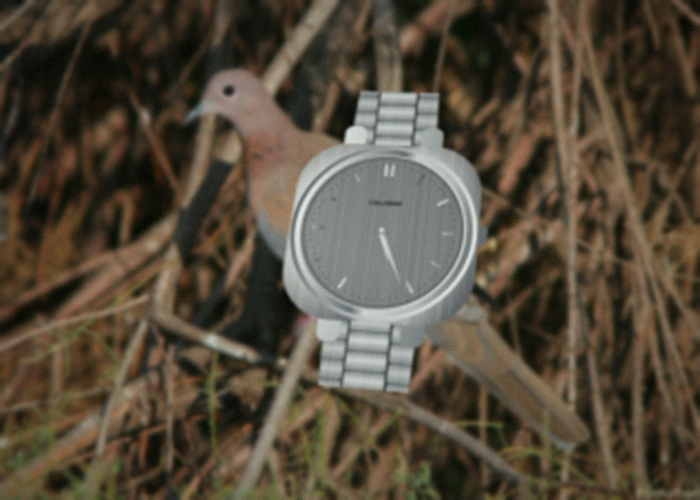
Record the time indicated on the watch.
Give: 5:26
